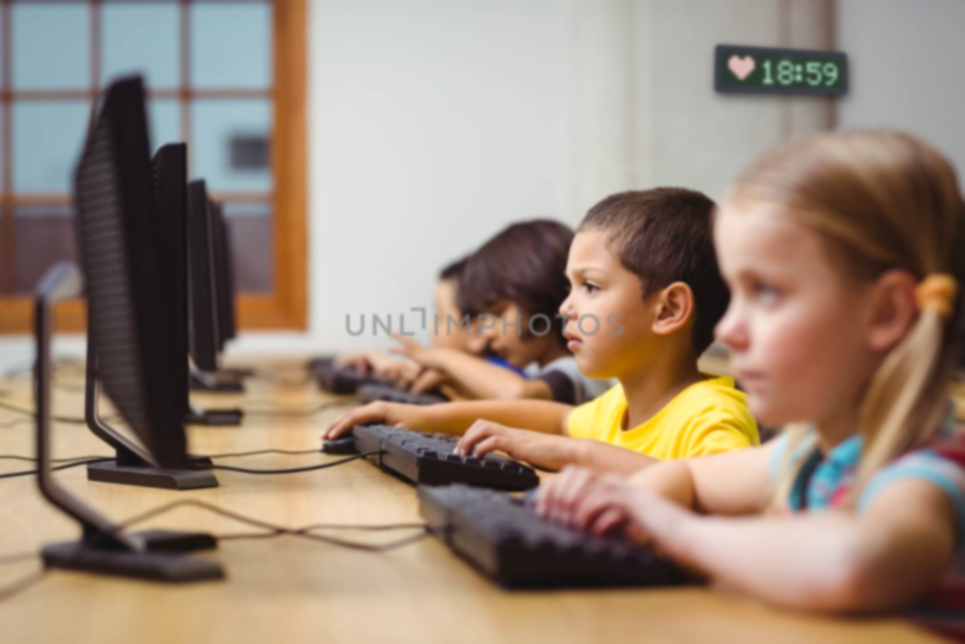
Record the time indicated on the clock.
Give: 18:59
